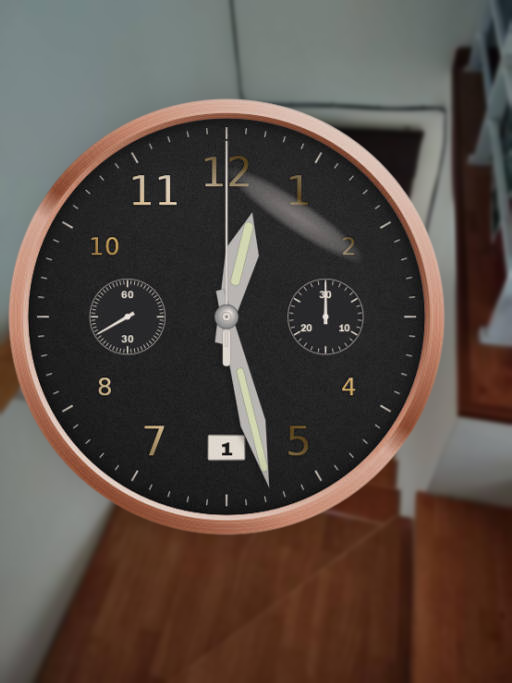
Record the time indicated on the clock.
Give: 12:27:40
